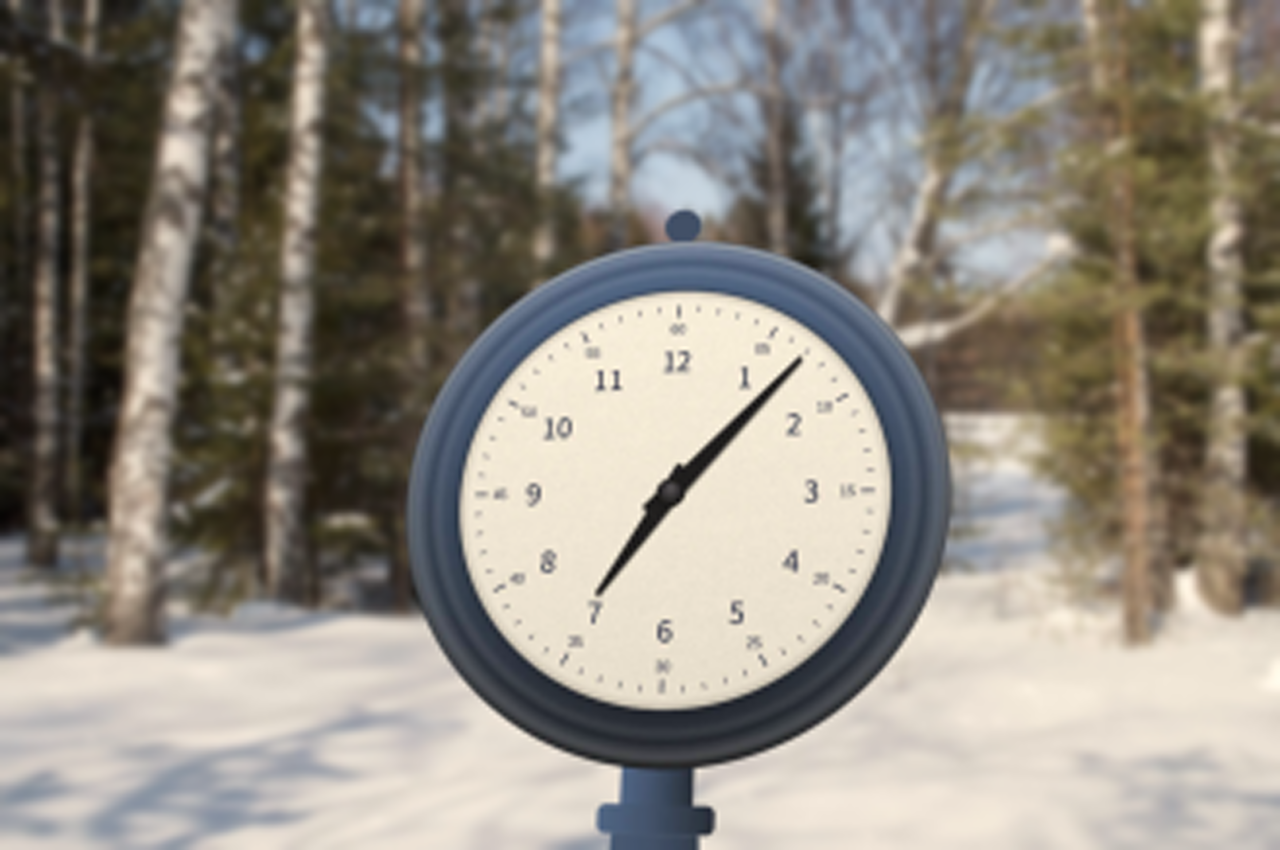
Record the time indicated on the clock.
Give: 7:07
